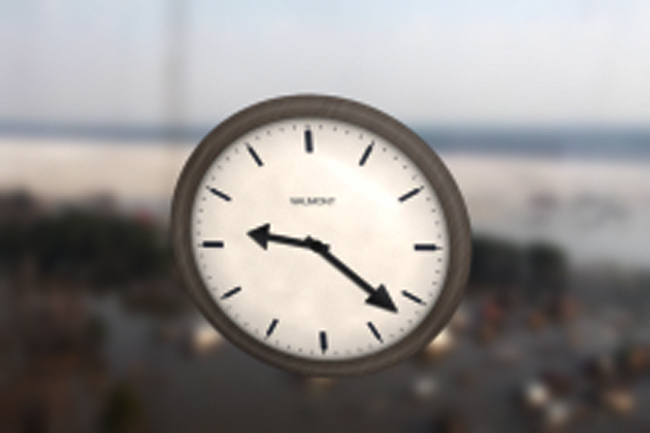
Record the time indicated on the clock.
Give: 9:22
